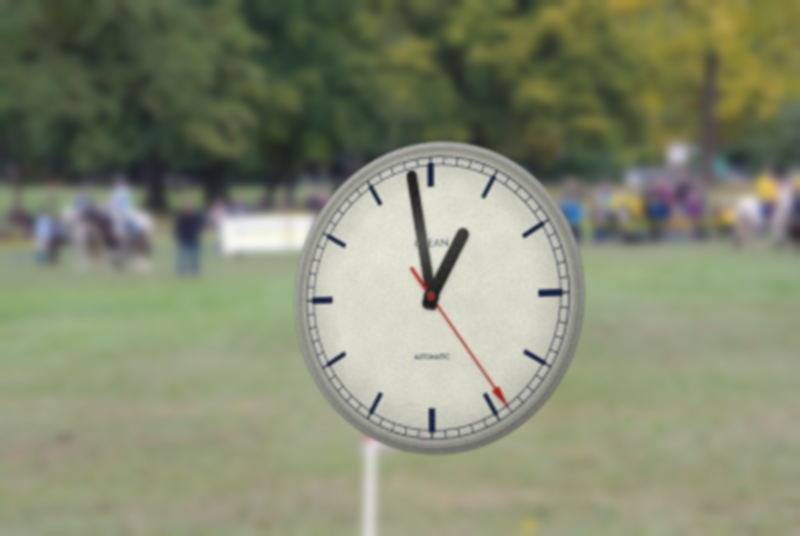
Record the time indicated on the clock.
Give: 12:58:24
